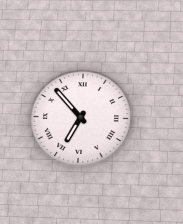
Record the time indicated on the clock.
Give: 6:53
